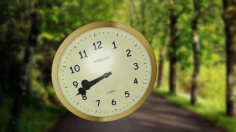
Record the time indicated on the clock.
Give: 8:42
